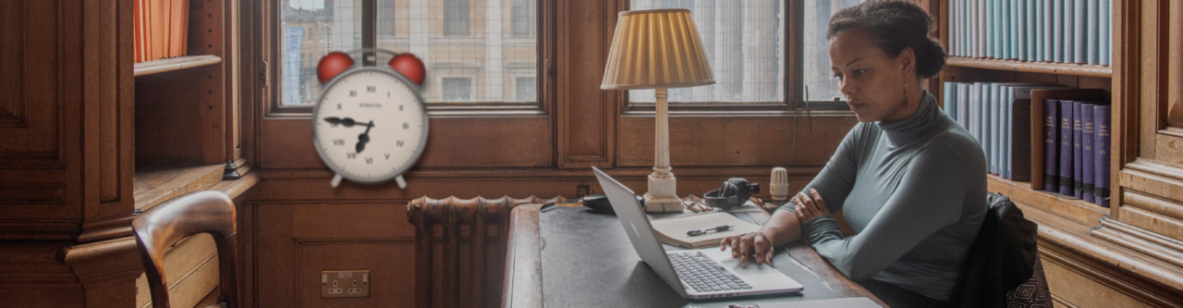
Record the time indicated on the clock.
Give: 6:46
